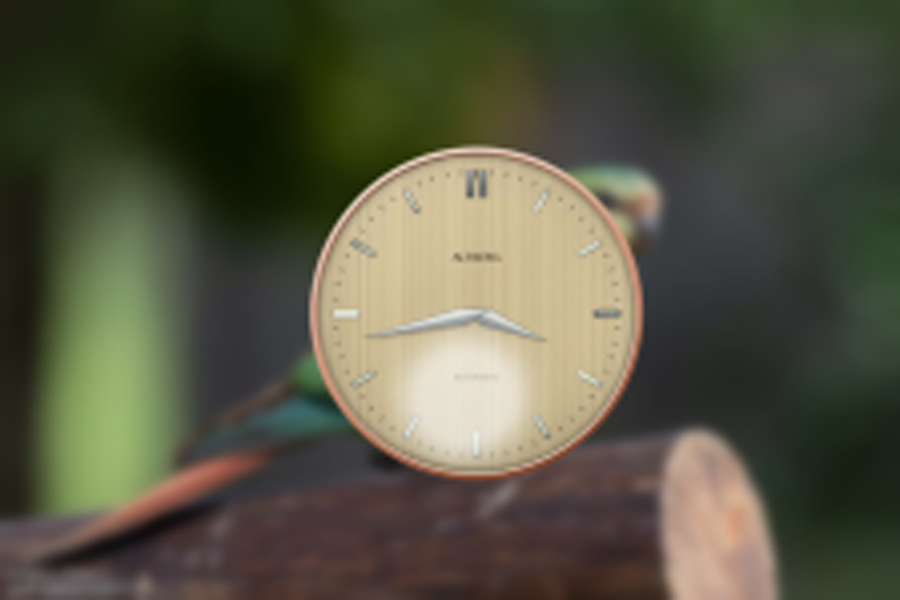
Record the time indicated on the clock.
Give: 3:43
